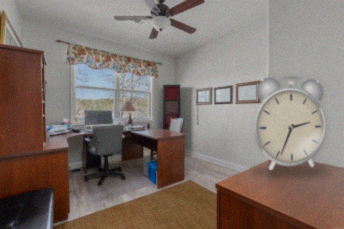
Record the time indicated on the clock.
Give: 2:34
